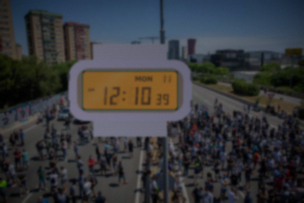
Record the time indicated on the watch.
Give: 12:10:39
